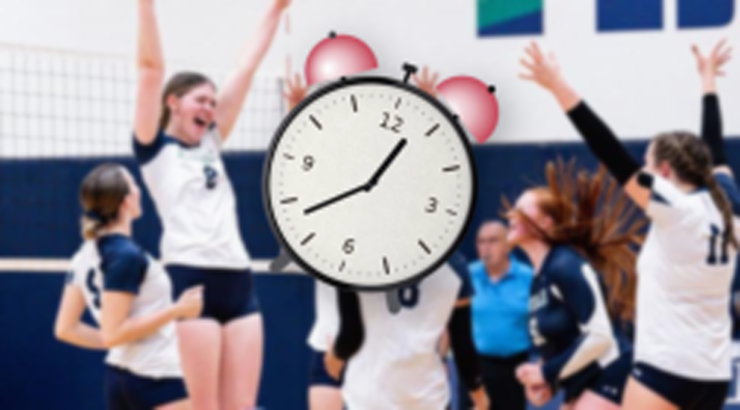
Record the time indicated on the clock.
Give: 12:38
